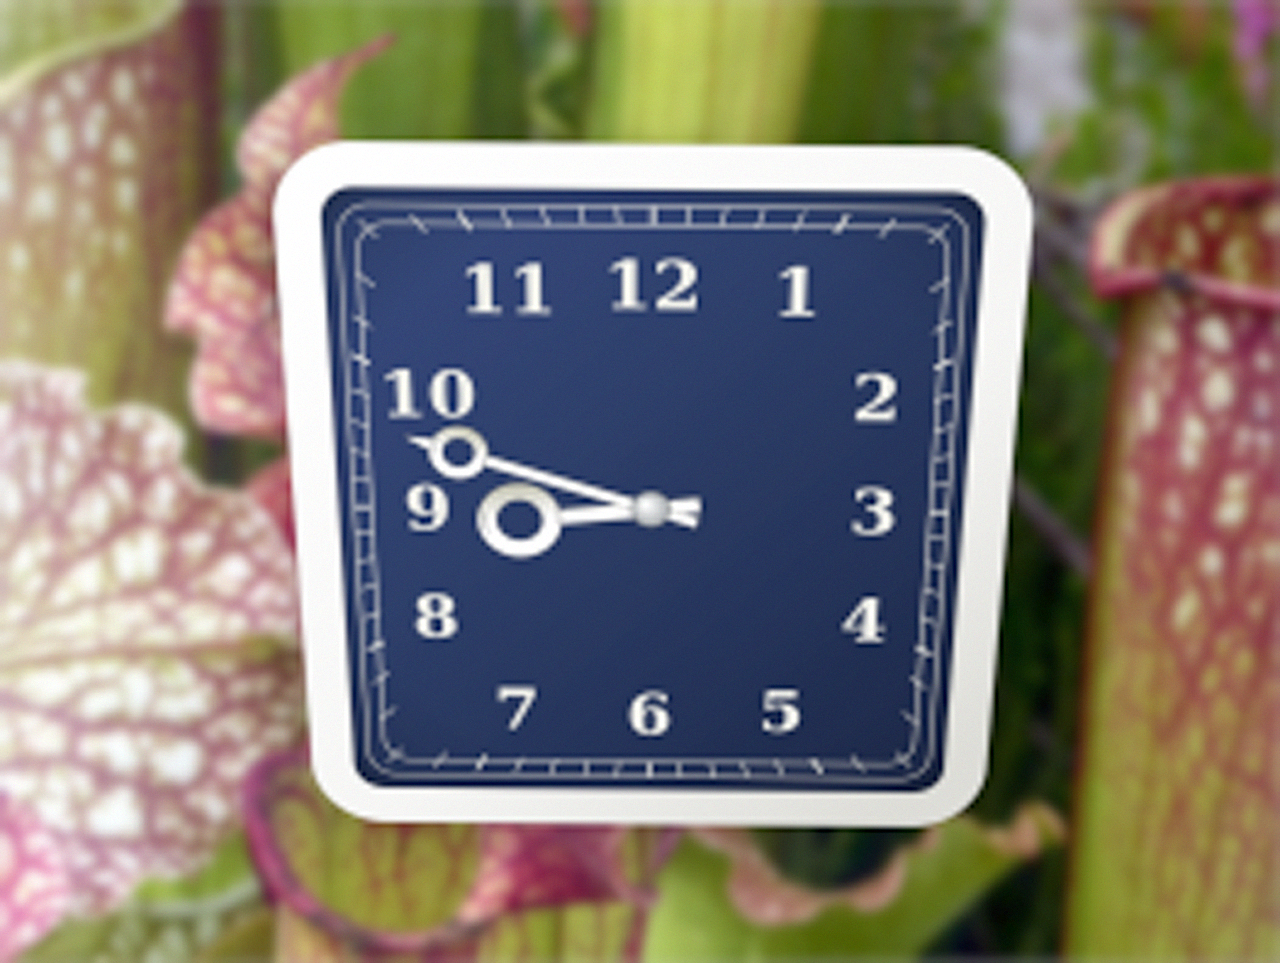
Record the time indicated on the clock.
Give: 8:48
